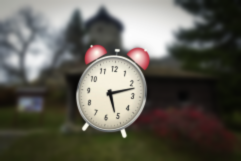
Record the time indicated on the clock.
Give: 5:12
